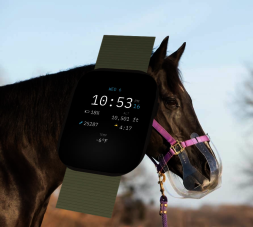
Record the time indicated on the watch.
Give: 10:53
